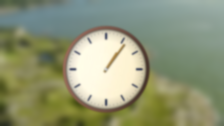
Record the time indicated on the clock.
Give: 1:06
